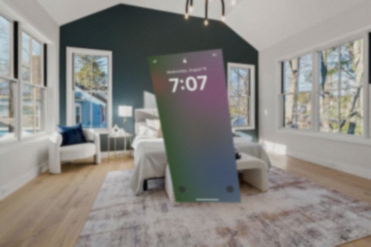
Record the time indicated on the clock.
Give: 7:07
